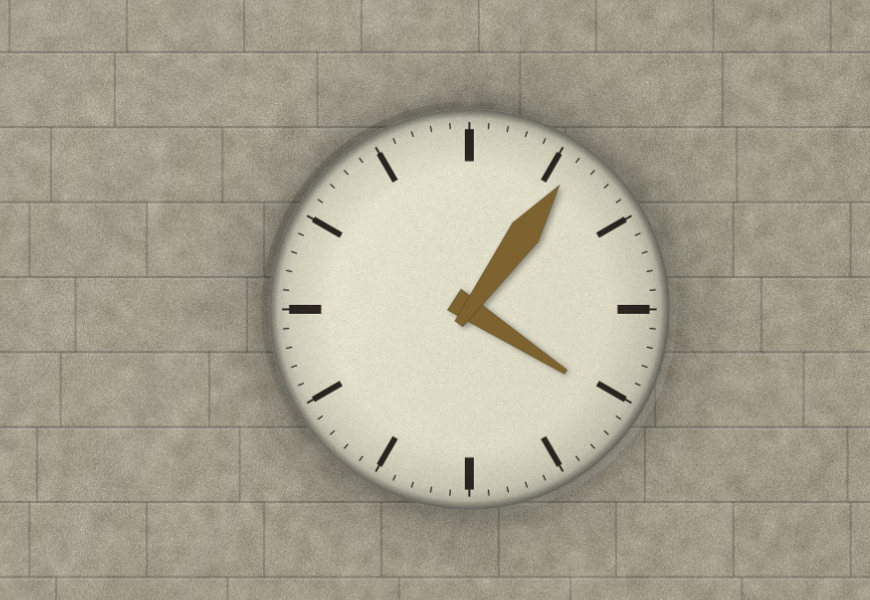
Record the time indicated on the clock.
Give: 4:06
